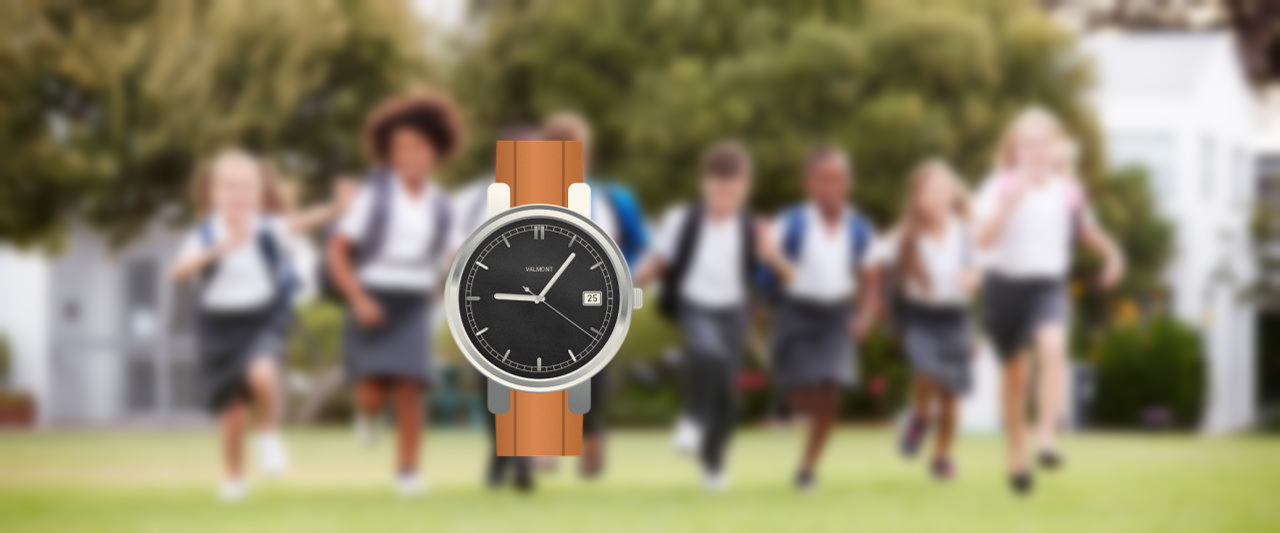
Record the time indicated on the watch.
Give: 9:06:21
